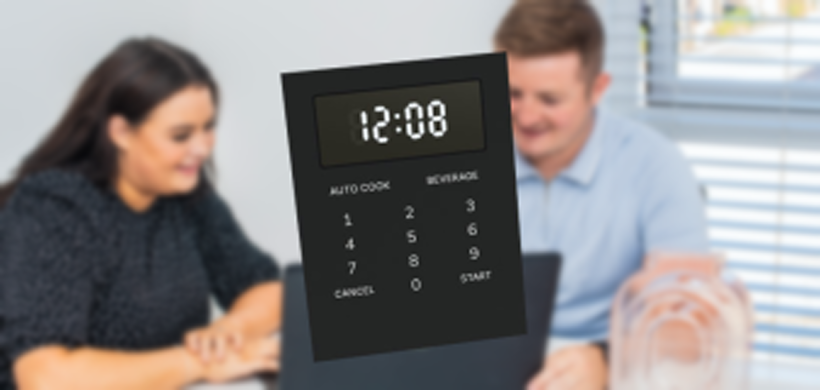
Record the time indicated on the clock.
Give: 12:08
